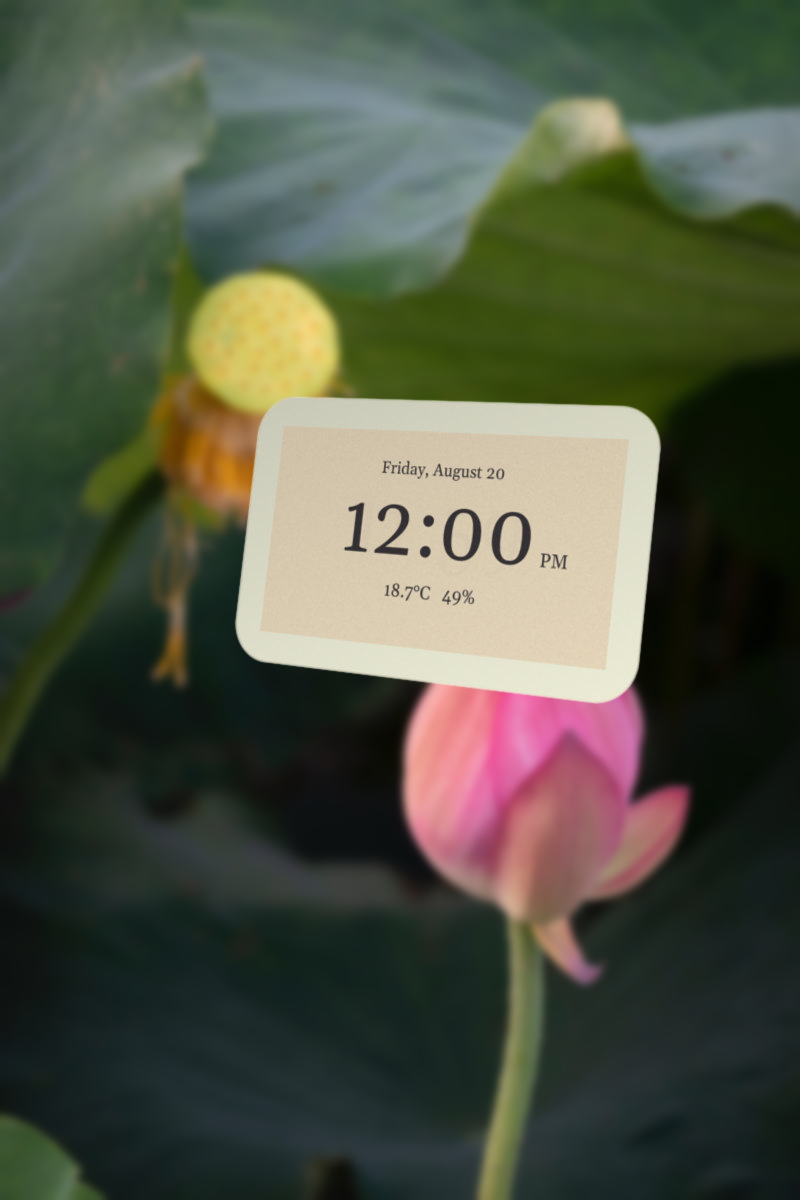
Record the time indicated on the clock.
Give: 12:00
